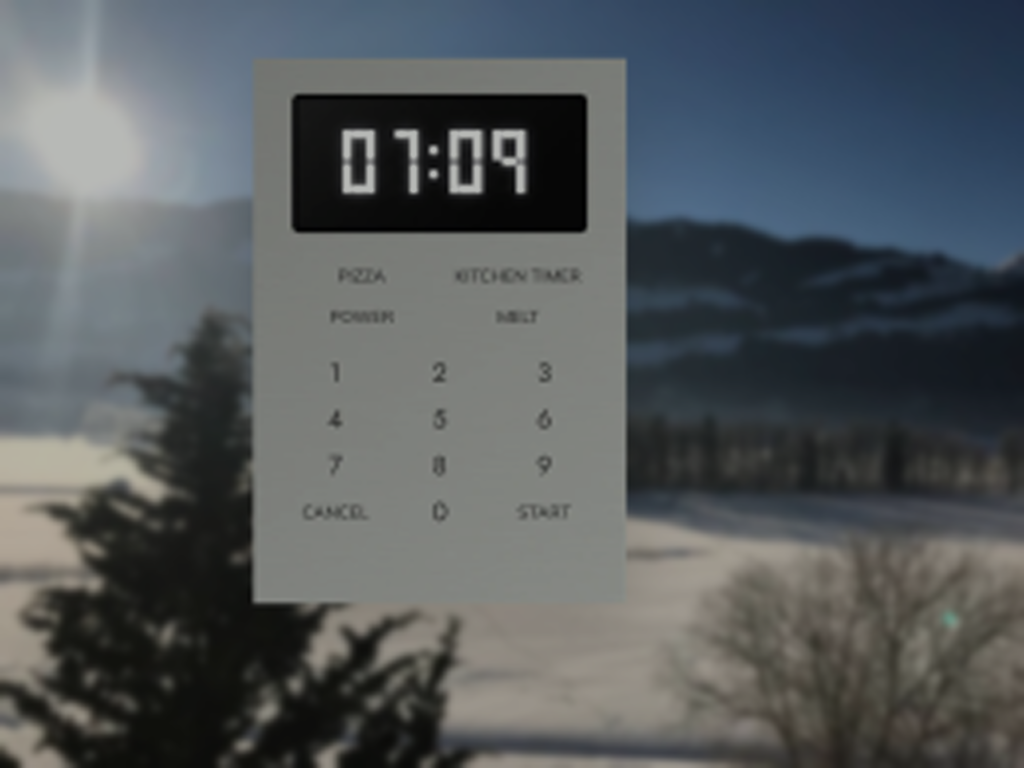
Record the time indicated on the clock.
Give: 7:09
